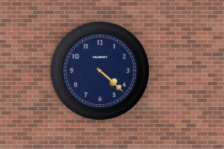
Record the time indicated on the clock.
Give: 4:22
